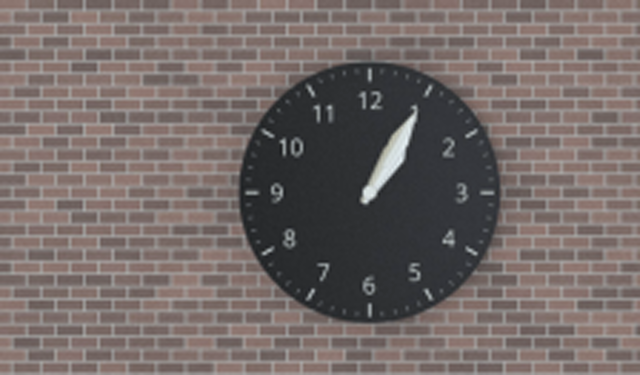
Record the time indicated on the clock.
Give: 1:05
